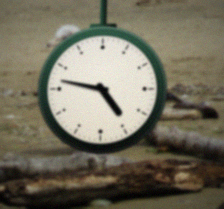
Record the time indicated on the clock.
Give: 4:47
